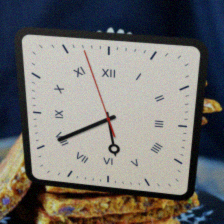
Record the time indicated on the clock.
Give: 5:39:57
